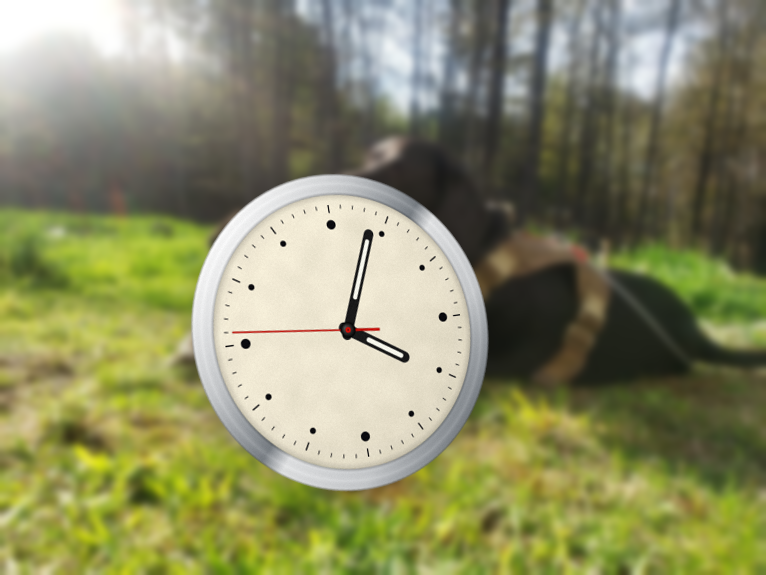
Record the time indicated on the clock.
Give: 4:03:46
